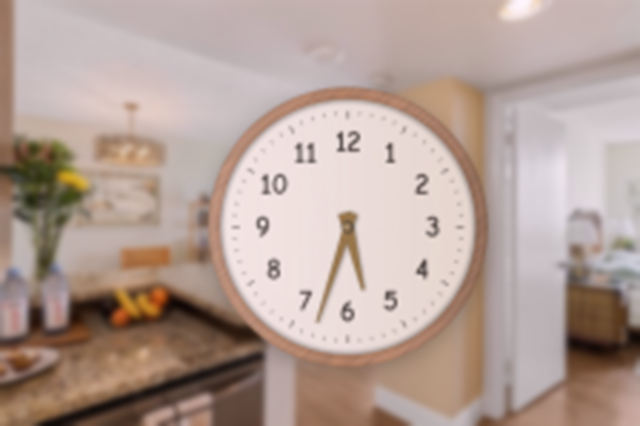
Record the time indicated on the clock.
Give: 5:33
